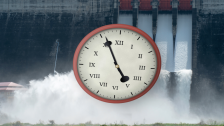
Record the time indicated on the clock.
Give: 4:56
